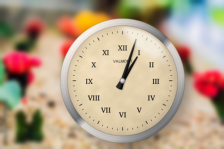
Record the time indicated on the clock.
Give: 1:03
